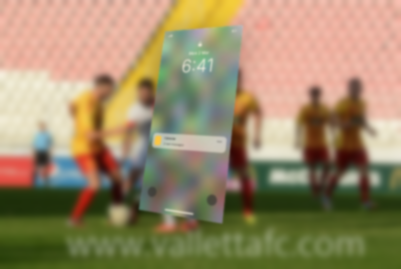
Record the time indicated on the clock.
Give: 6:41
